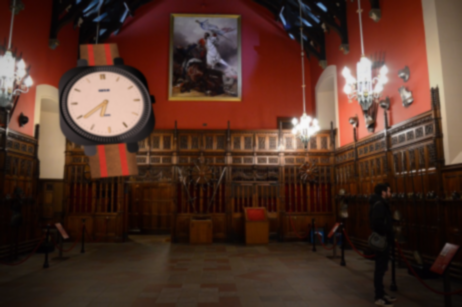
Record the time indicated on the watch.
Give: 6:39
